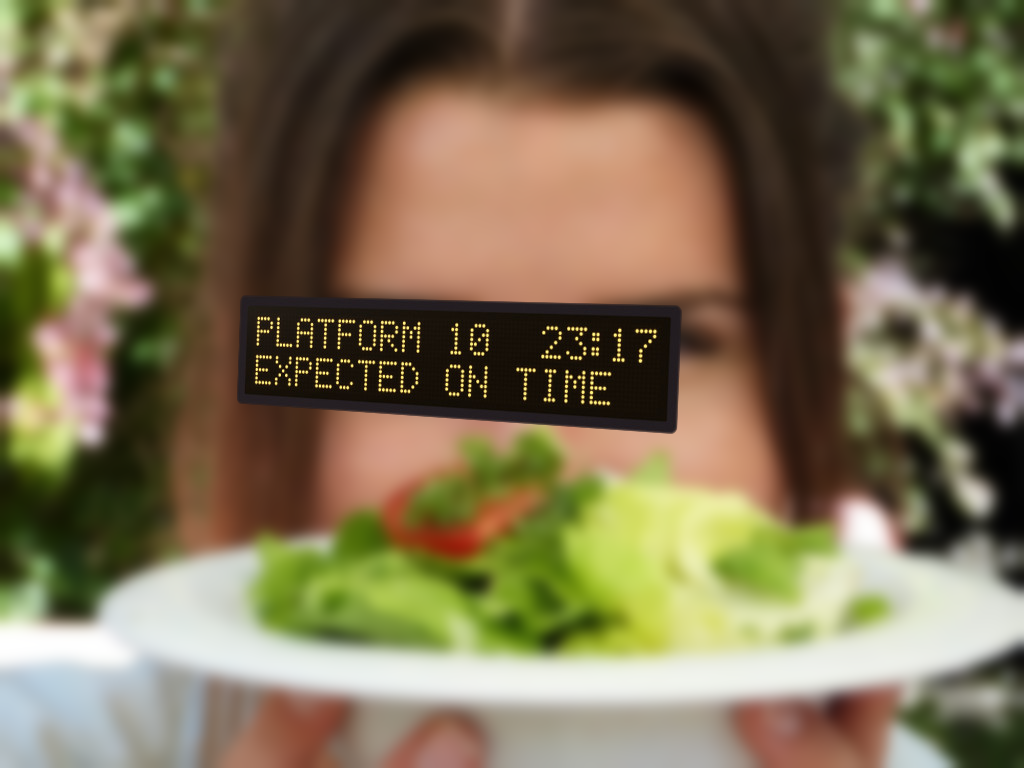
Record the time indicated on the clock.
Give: 23:17
